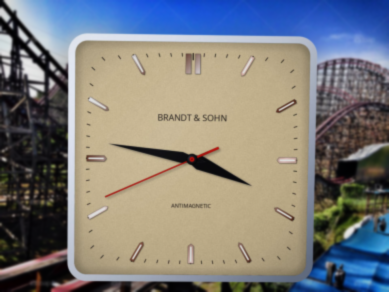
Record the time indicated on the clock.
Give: 3:46:41
